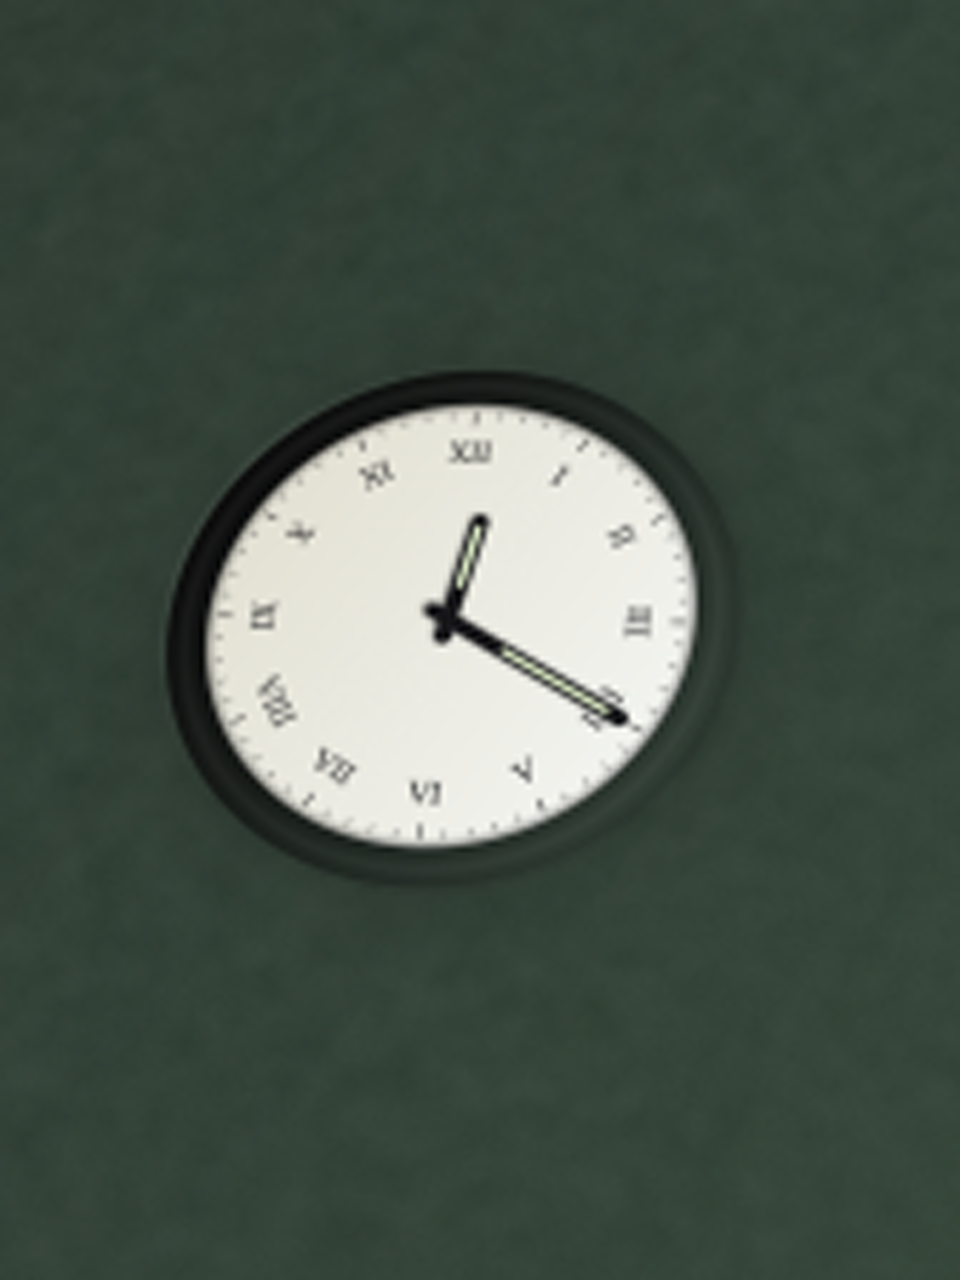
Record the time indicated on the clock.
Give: 12:20
